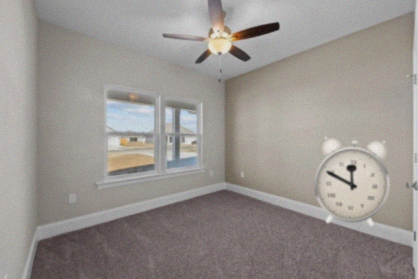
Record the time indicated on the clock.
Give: 11:49
